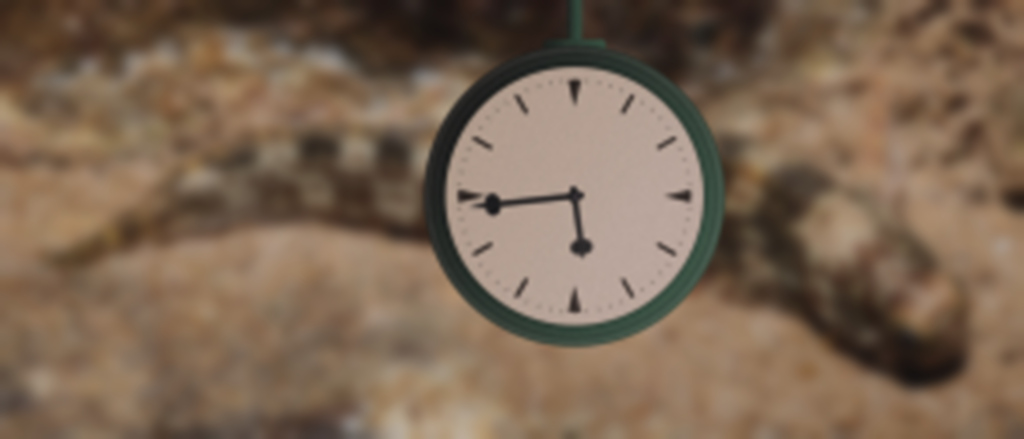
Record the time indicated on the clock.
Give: 5:44
